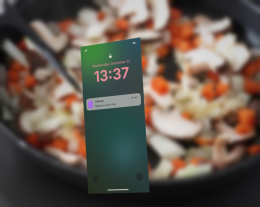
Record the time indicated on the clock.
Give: 13:37
